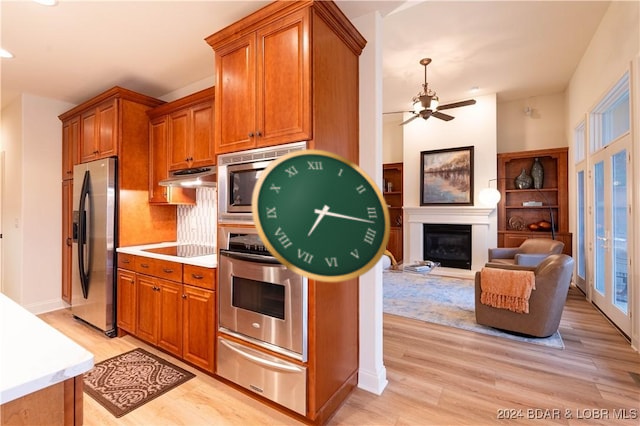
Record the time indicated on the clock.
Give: 7:17
